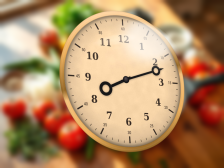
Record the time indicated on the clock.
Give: 8:12
